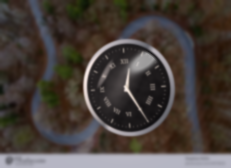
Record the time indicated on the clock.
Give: 12:25
